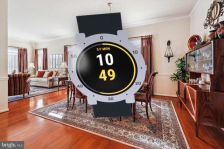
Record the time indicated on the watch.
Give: 10:49
